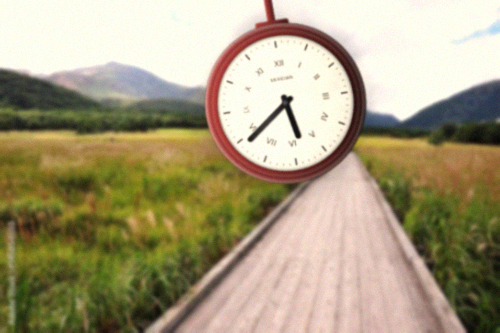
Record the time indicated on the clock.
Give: 5:39
